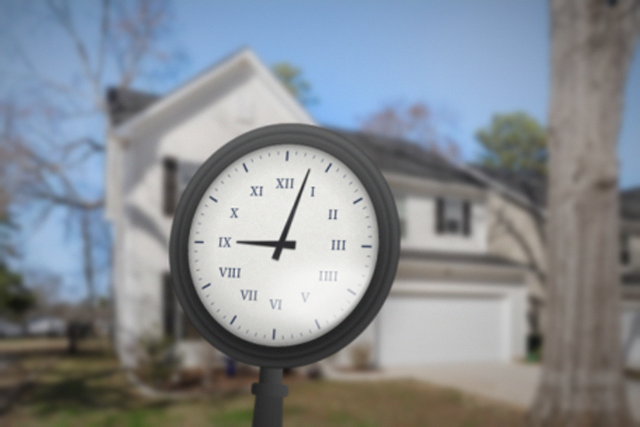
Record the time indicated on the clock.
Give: 9:03
